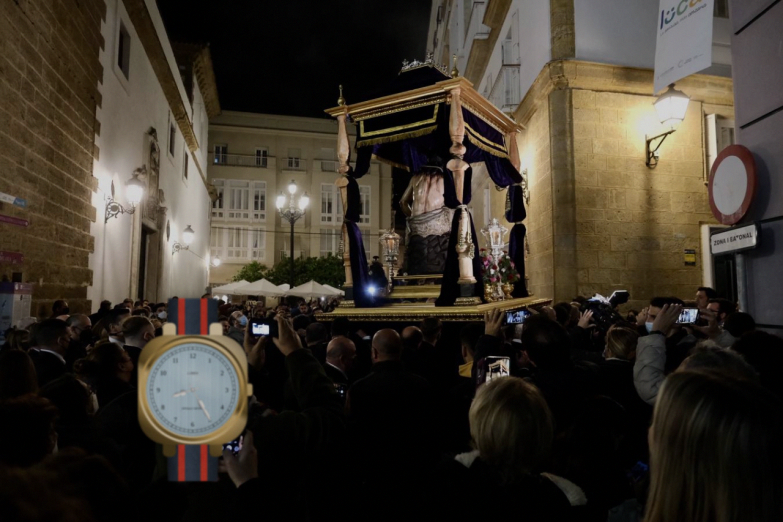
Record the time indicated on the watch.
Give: 8:25
